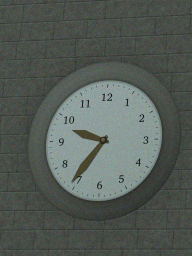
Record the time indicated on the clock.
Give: 9:36
